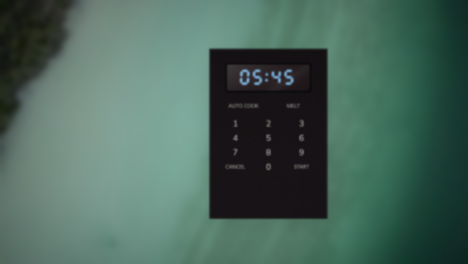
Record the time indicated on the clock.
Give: 5:45
